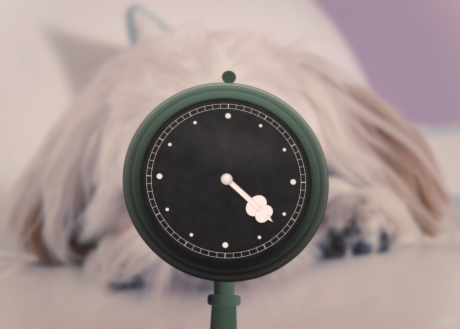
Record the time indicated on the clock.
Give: 4:22
